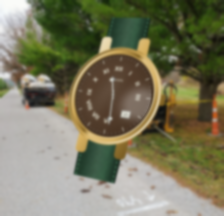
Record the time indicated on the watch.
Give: 11:29
